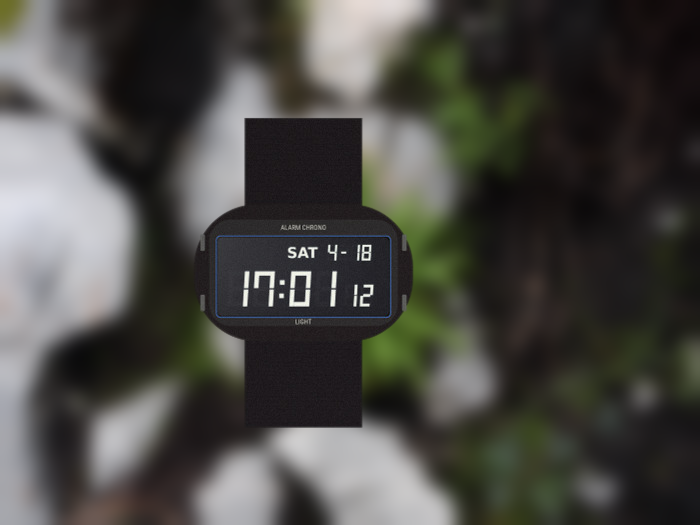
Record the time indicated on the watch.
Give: 17:01:12
